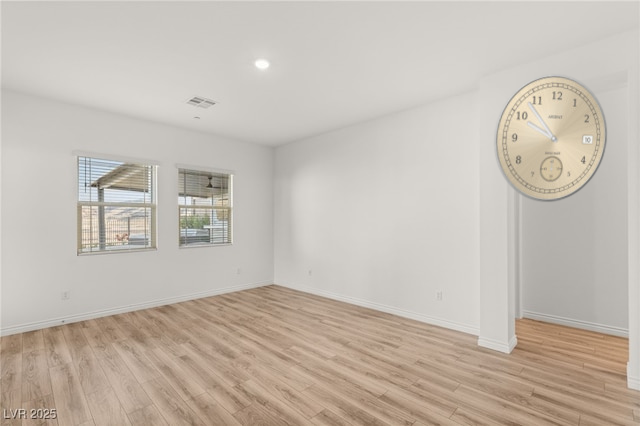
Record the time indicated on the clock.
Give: 9:53
